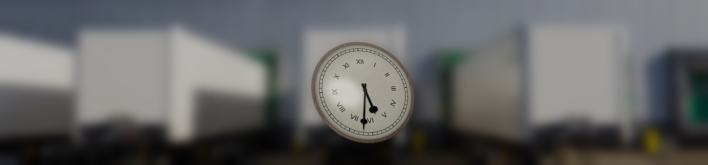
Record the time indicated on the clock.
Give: 5:32
